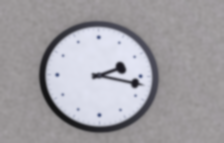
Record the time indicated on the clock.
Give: 2:17
